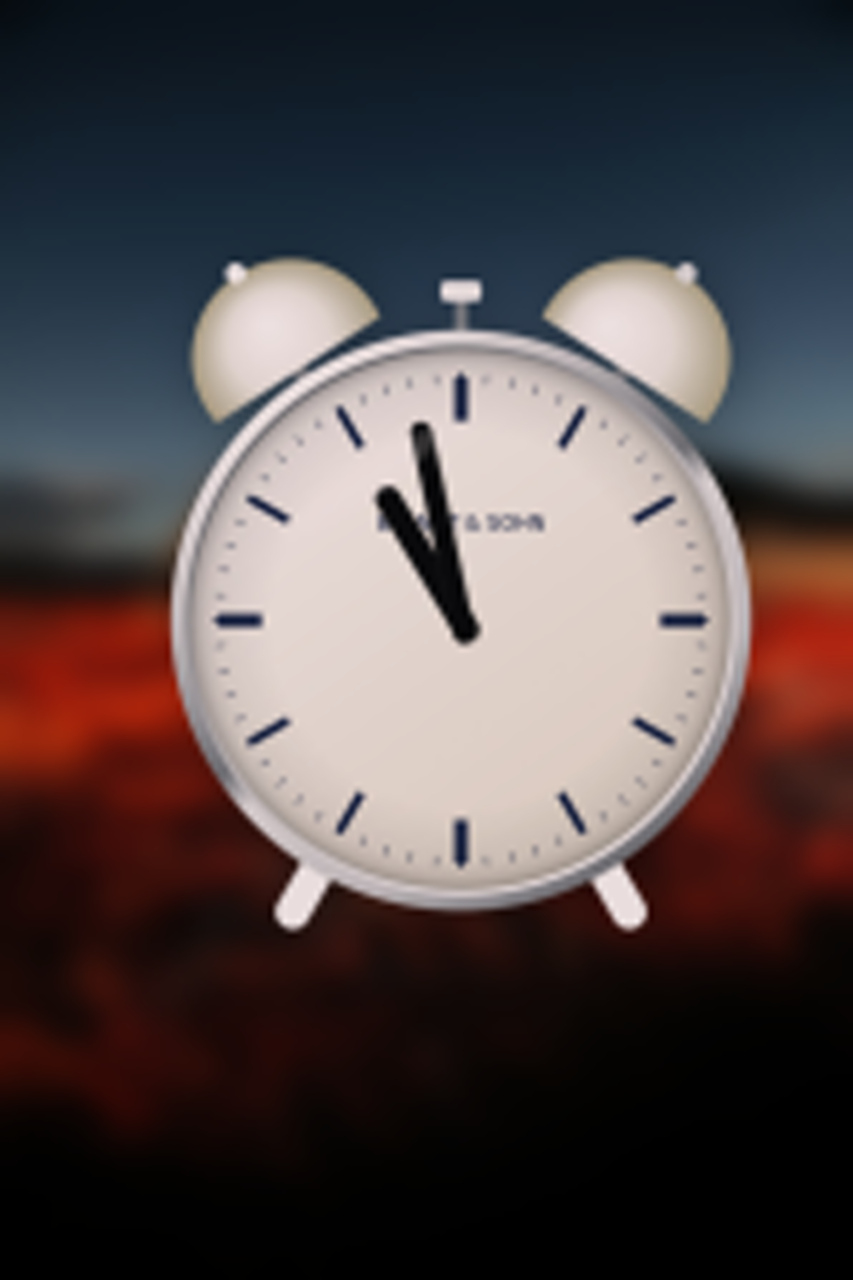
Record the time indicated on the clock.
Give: 10:58
